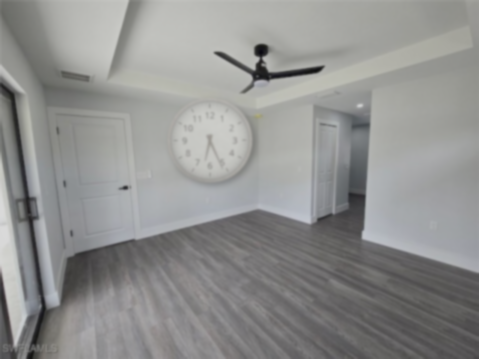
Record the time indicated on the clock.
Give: 6:26
